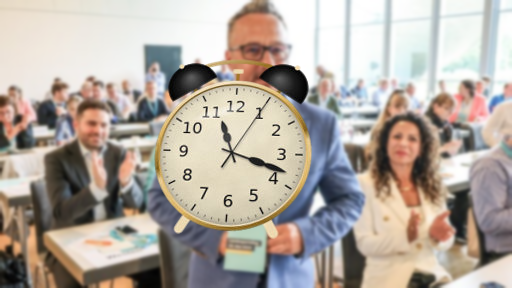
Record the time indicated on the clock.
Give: 11:18:05
